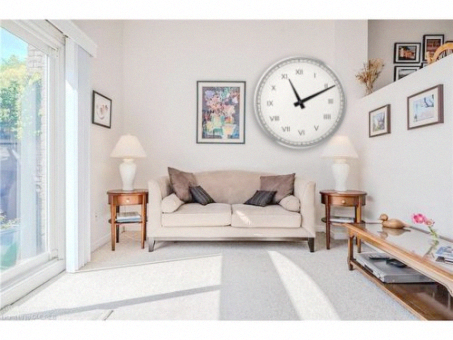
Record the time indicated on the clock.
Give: 11:11
